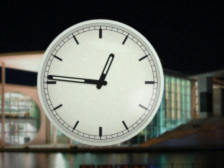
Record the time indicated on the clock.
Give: 12:46
